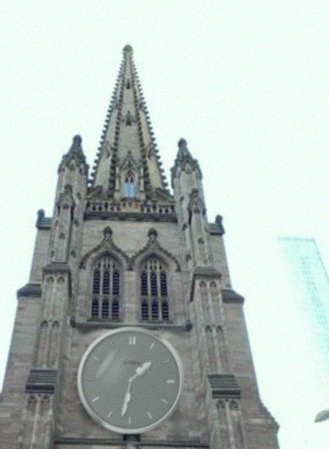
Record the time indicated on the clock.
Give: 1:32
